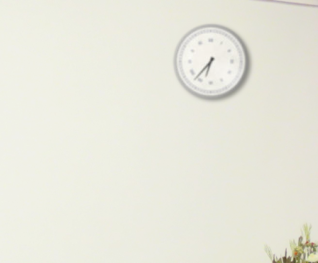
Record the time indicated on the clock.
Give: 6:37
